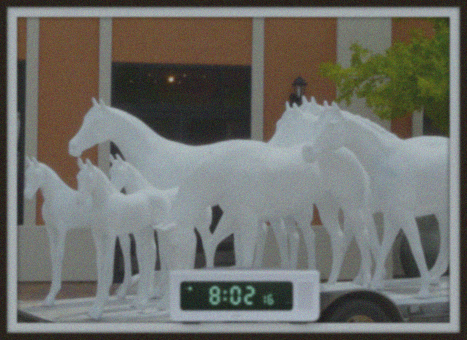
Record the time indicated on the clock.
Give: 8:02
